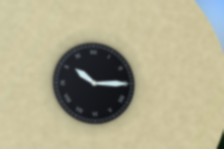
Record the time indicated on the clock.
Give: 10:15
